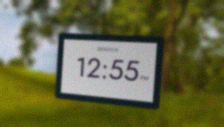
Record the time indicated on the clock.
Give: 12:55
